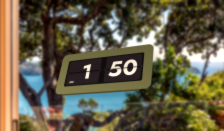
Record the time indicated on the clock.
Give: 1:50
